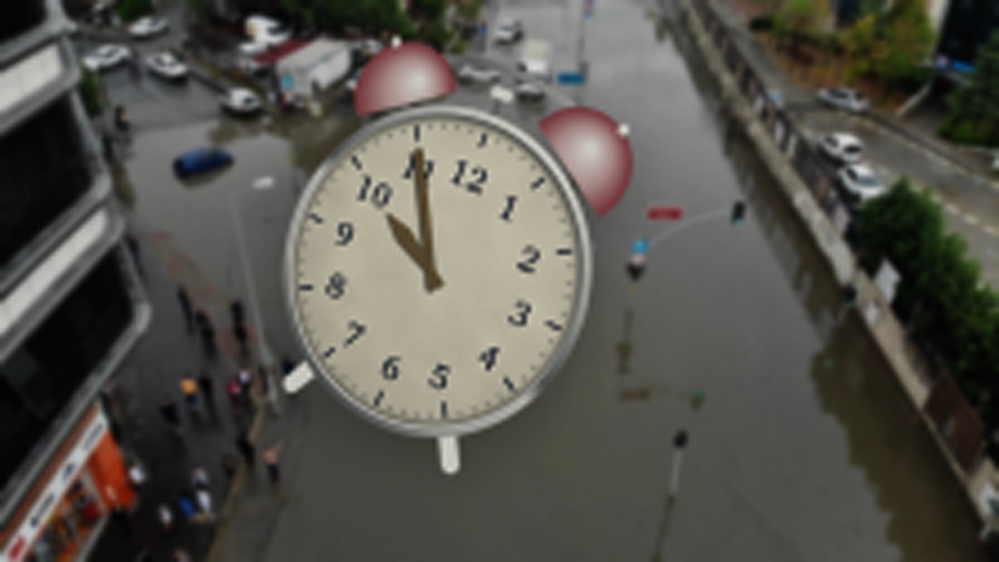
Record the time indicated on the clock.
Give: 9:55
